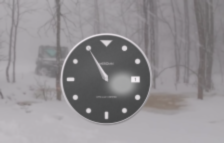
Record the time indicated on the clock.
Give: 10:55
